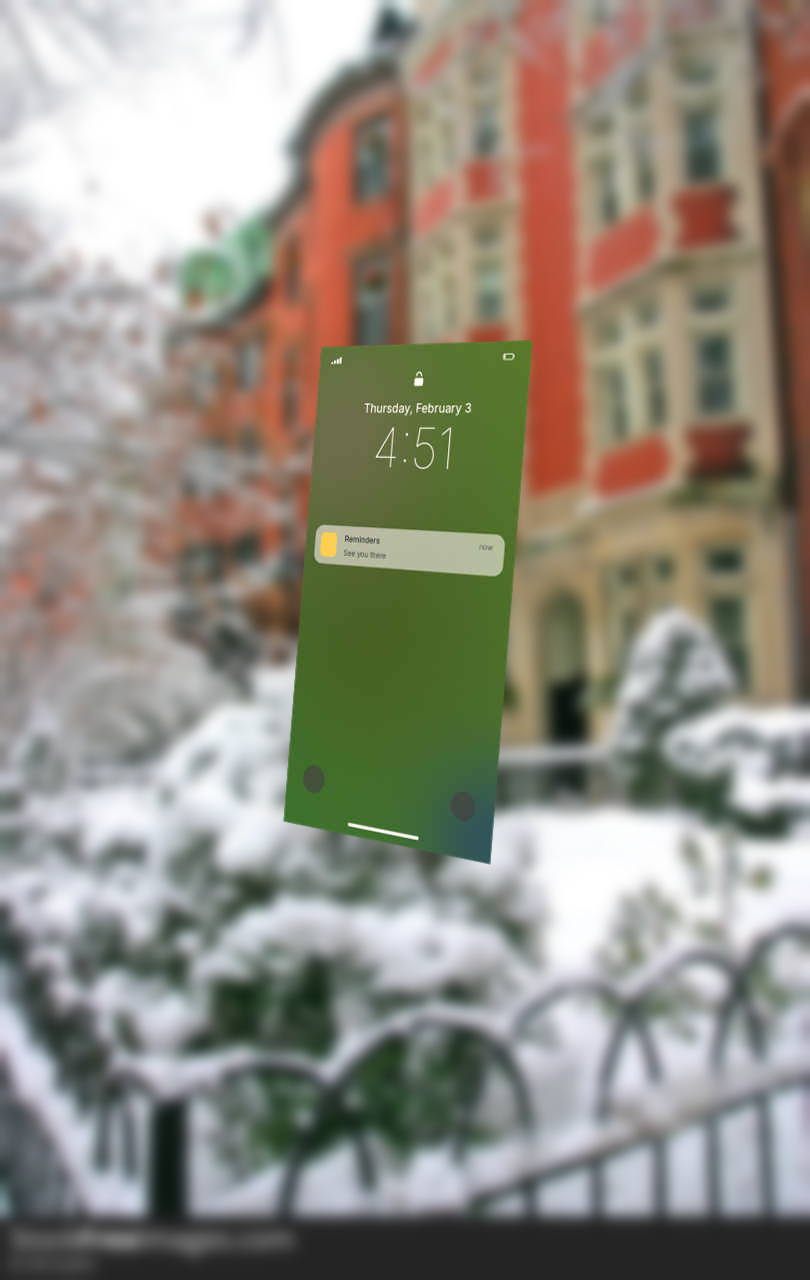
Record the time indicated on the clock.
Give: 4:51
